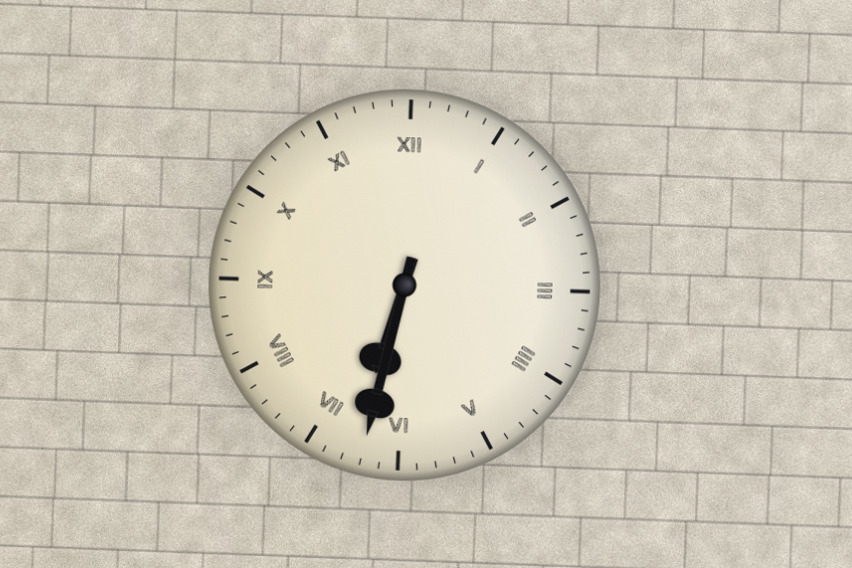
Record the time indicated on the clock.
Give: 6:32
